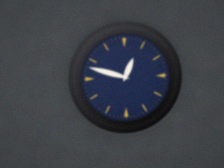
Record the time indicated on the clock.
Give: 12:48
